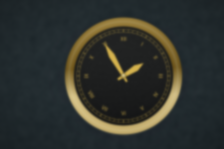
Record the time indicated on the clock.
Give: 1:55
